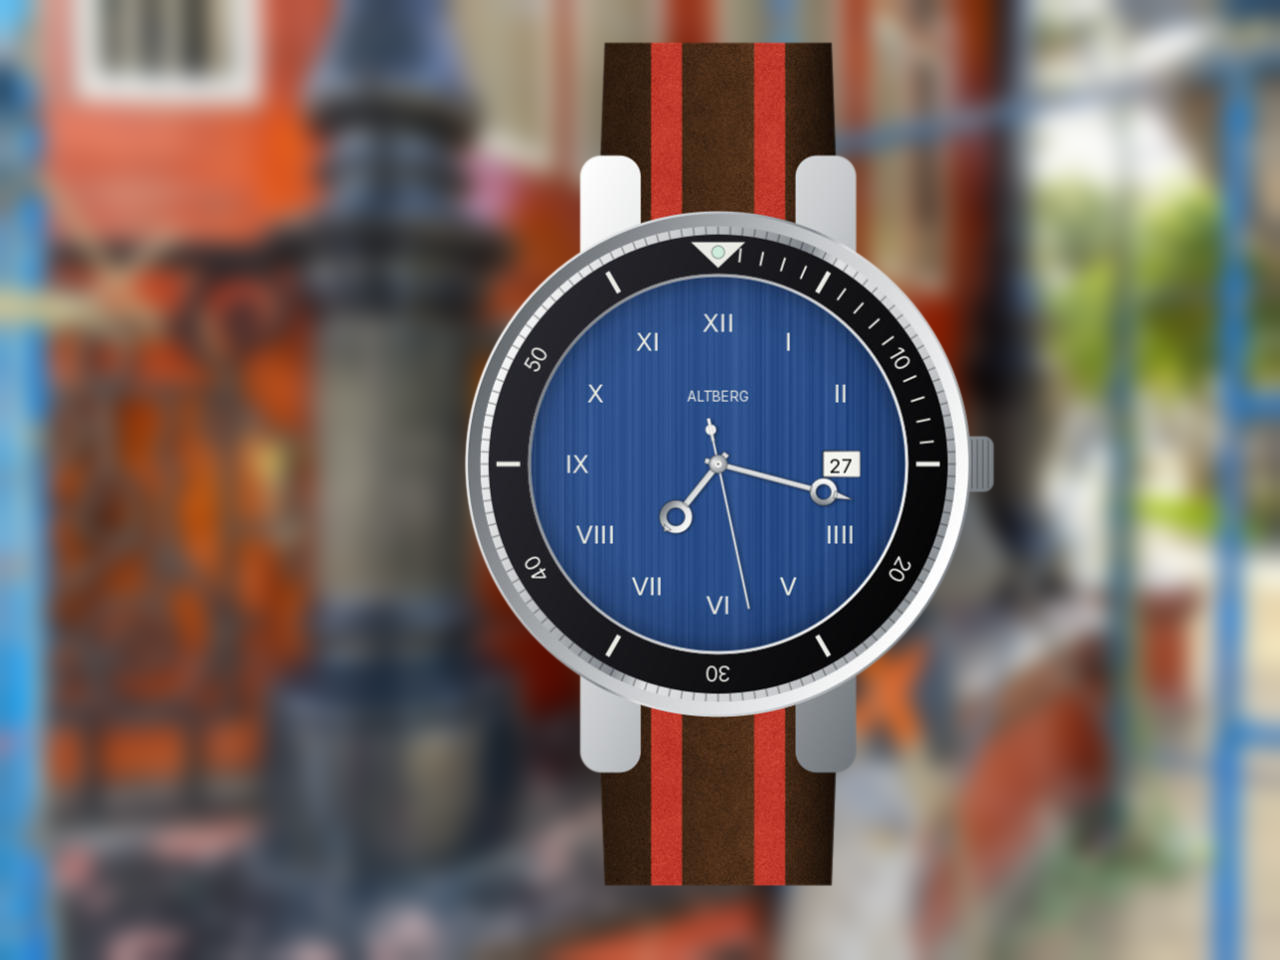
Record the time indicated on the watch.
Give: 7:17:28
